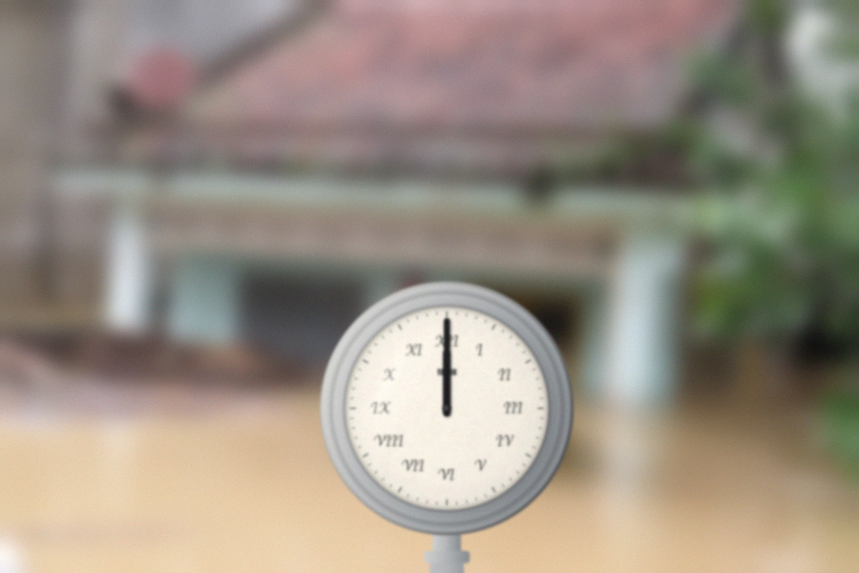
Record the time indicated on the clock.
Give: 12:00
